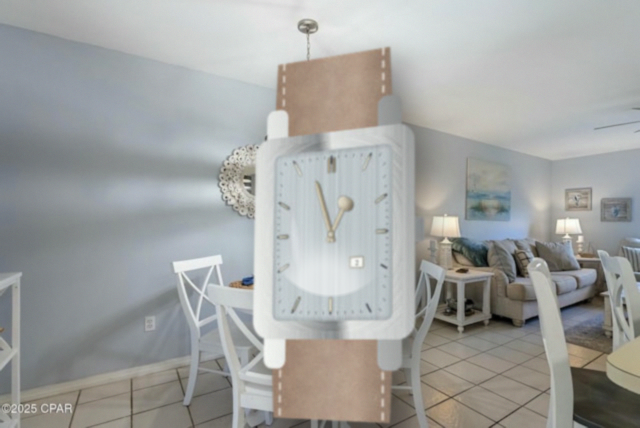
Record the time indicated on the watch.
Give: 12:57
